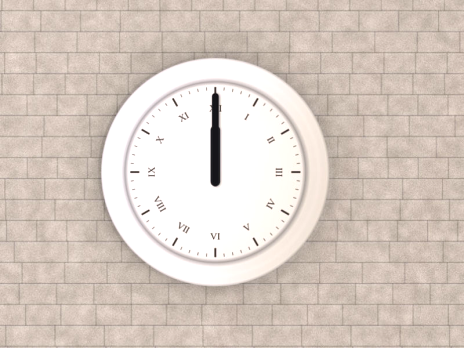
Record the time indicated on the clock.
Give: 12:00
